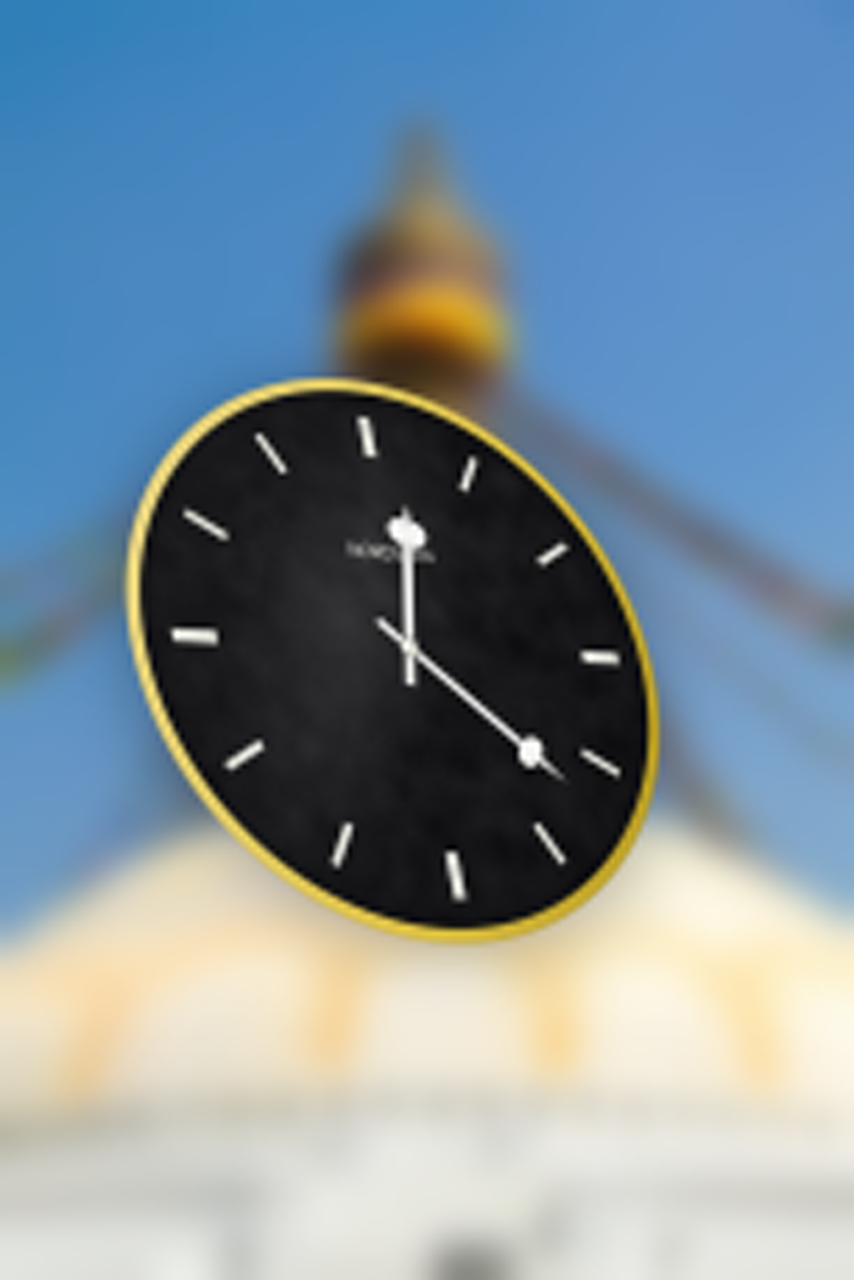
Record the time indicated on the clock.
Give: 12:22
